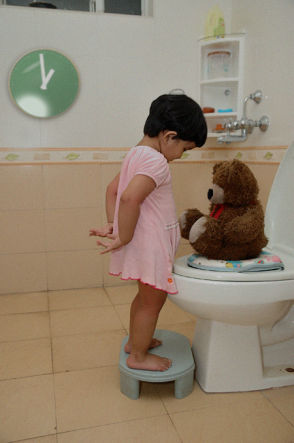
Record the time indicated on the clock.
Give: 12:59
